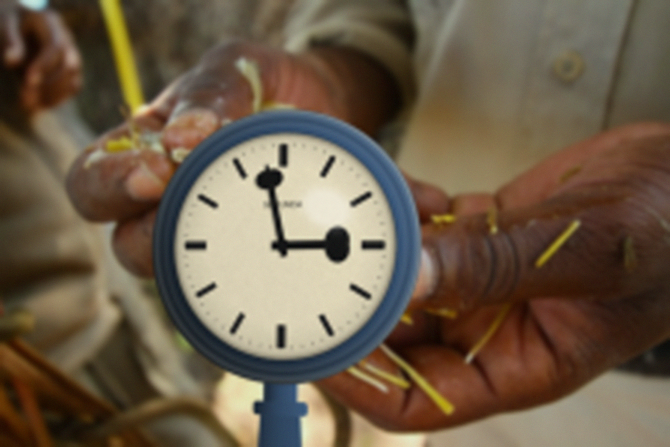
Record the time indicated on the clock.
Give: 2:58
